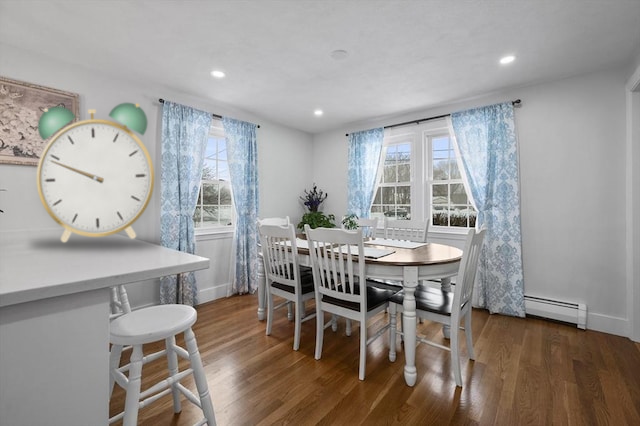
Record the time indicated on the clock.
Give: 9:49
